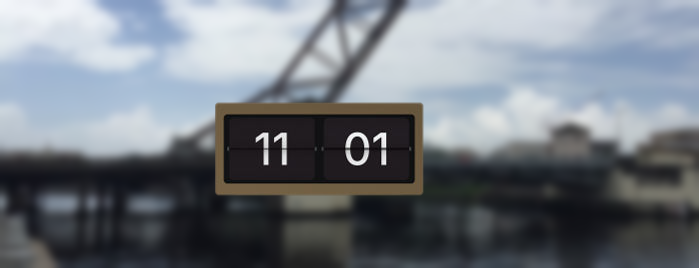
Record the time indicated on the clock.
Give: 11:01
